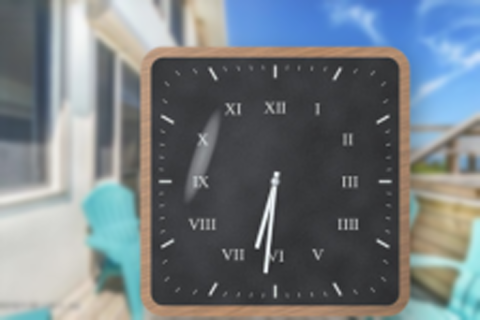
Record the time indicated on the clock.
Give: 6:31
